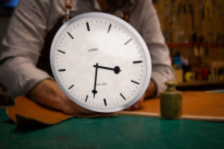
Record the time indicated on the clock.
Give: 3:33
